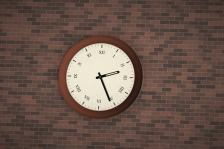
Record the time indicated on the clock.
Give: 2:26
